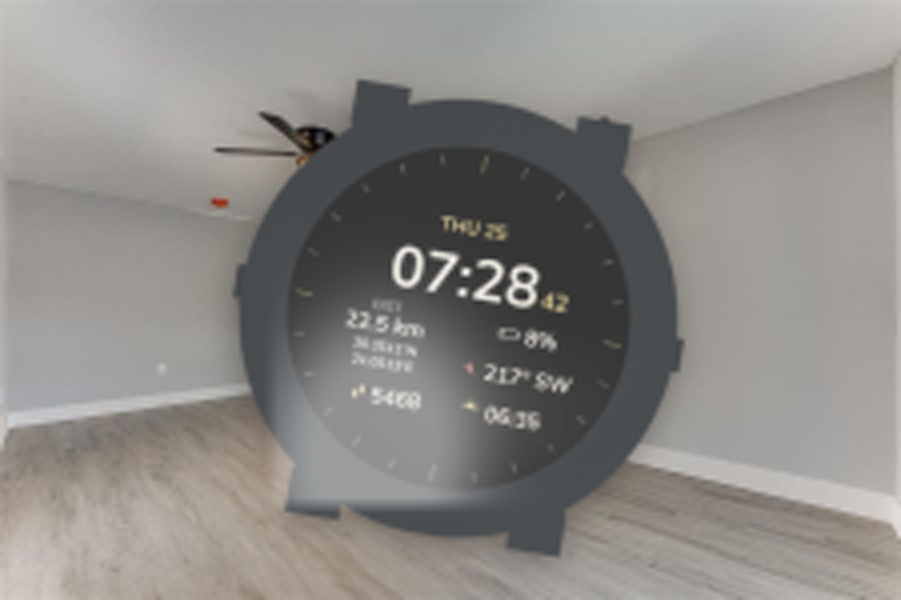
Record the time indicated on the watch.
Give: 7:28
